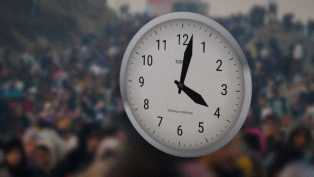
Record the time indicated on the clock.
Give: 4:02
